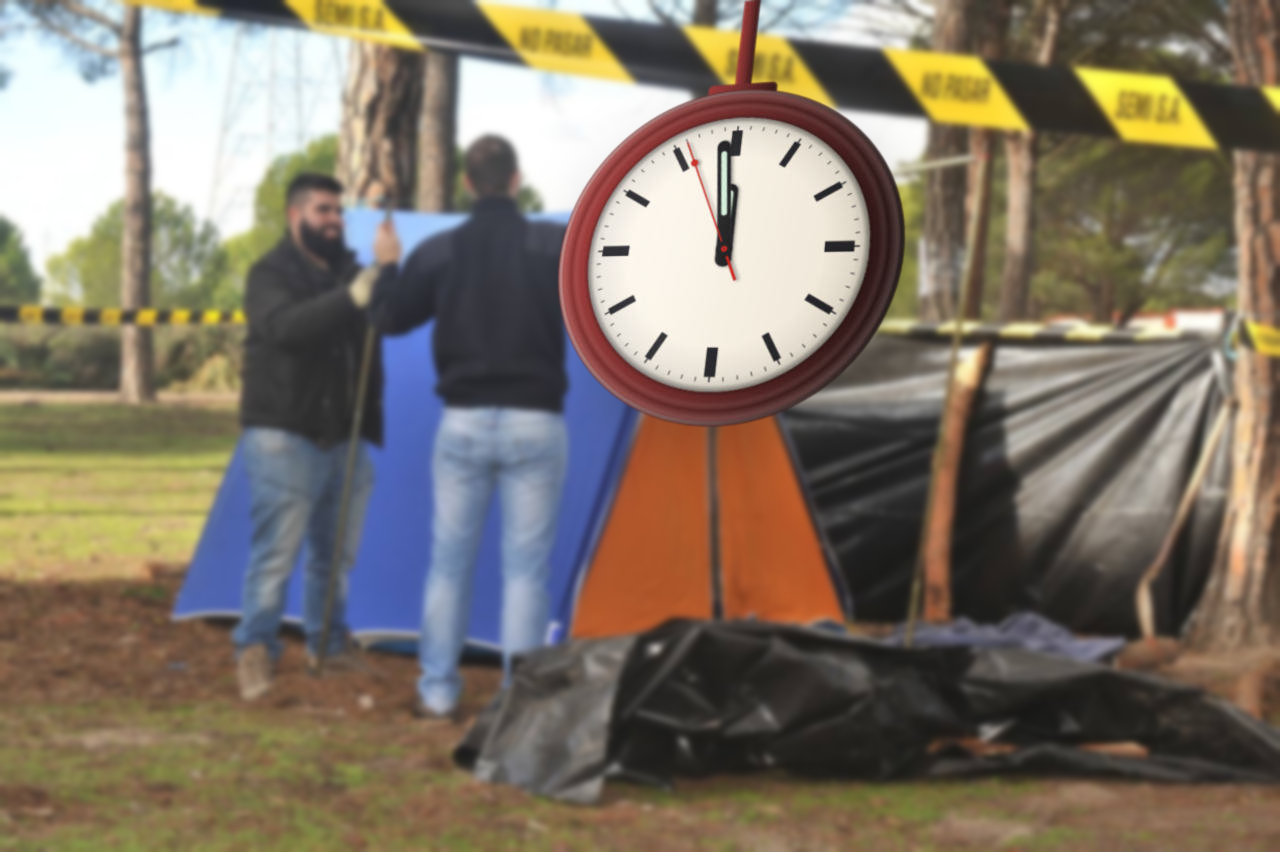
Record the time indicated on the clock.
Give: 11:58:56
